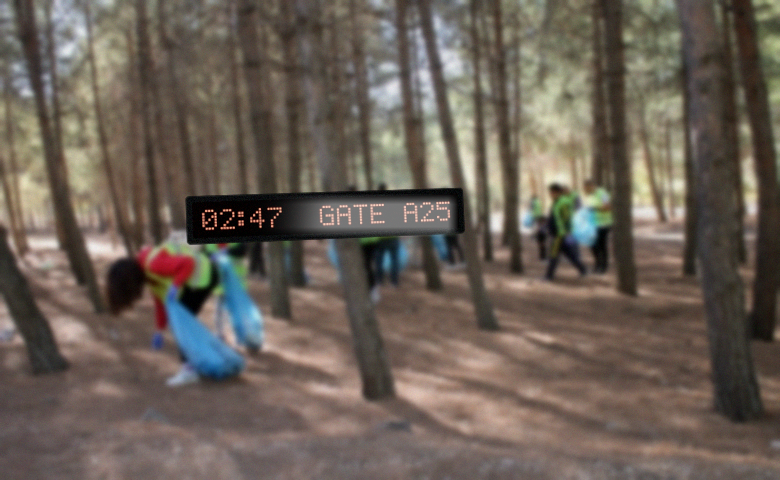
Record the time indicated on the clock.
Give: 2:47
